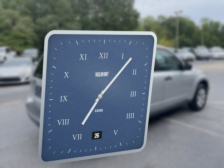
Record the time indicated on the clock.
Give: 7:07
